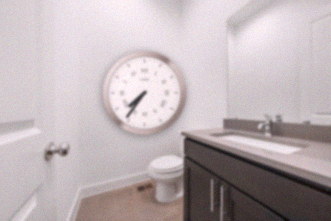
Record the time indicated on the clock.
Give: 7:36
